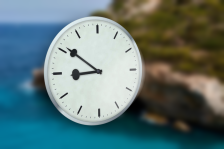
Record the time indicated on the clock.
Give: 8:51
